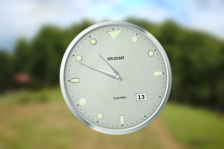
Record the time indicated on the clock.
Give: 10:49
